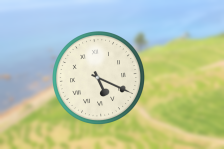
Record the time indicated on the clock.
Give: 5:20
